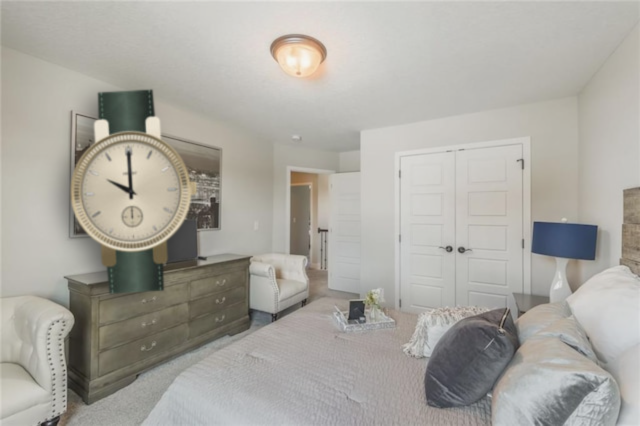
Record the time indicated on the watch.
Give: 10:00
